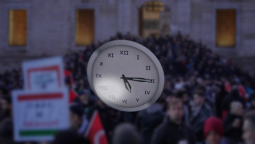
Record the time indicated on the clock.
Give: 5:15
